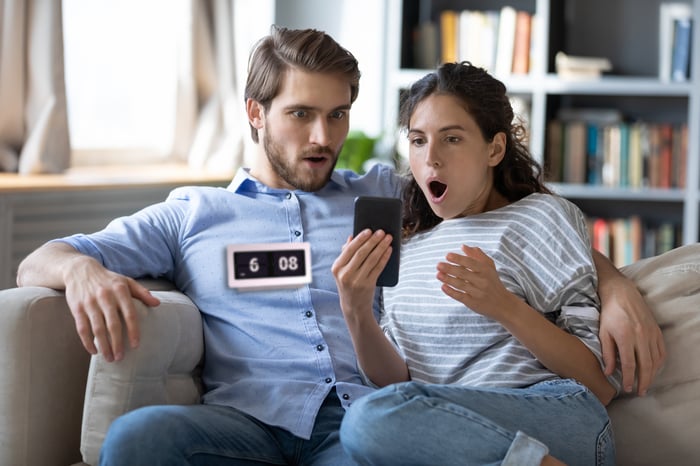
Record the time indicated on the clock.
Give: 6:08
